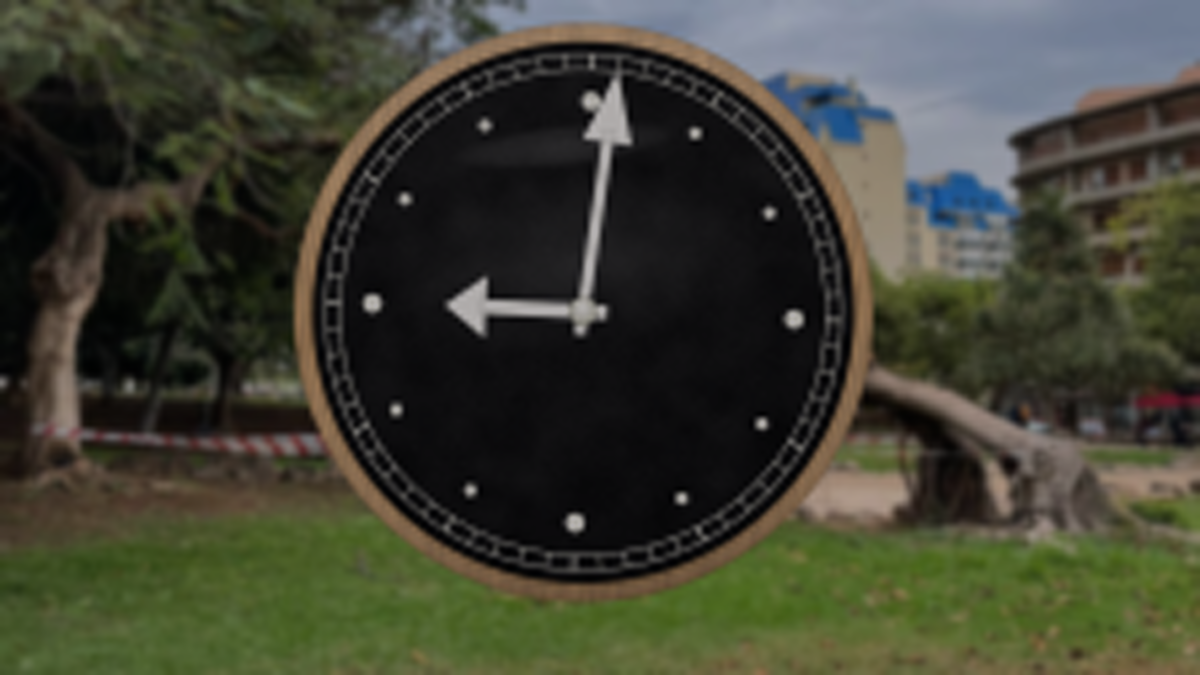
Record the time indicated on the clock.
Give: 9:01
